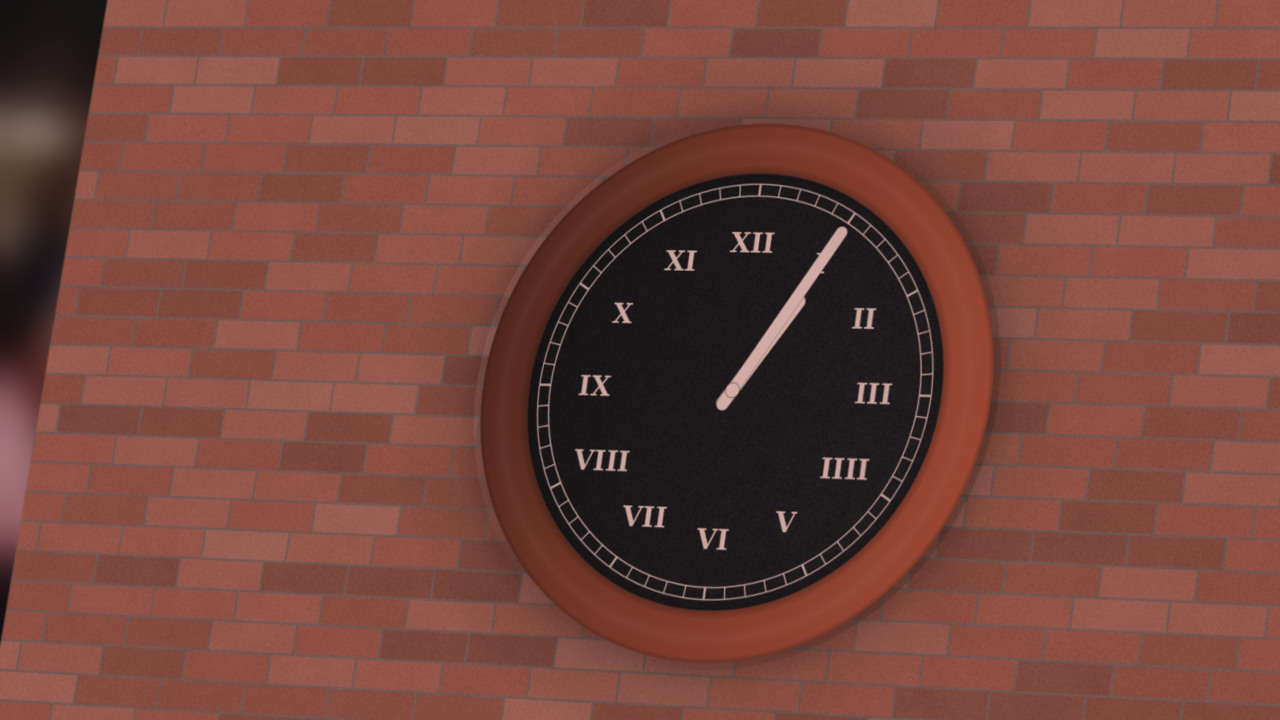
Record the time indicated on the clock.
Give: 1:05
